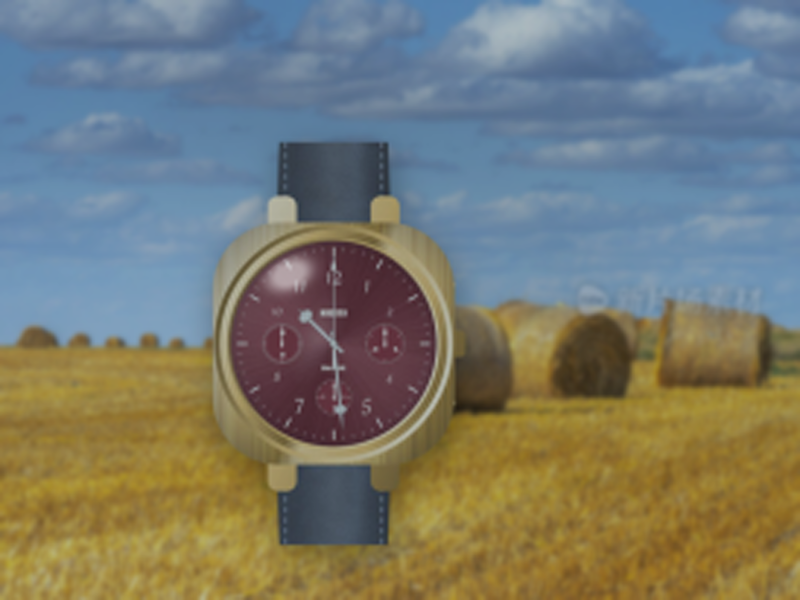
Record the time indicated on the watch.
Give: 10:29
